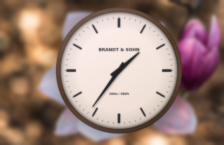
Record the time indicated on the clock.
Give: 1:36
